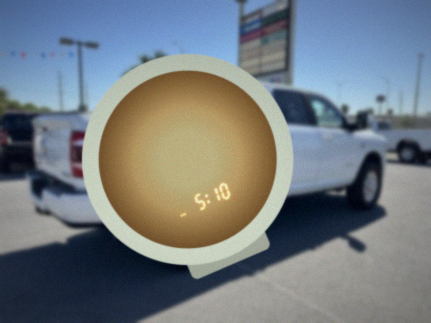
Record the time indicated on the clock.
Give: 5:10
